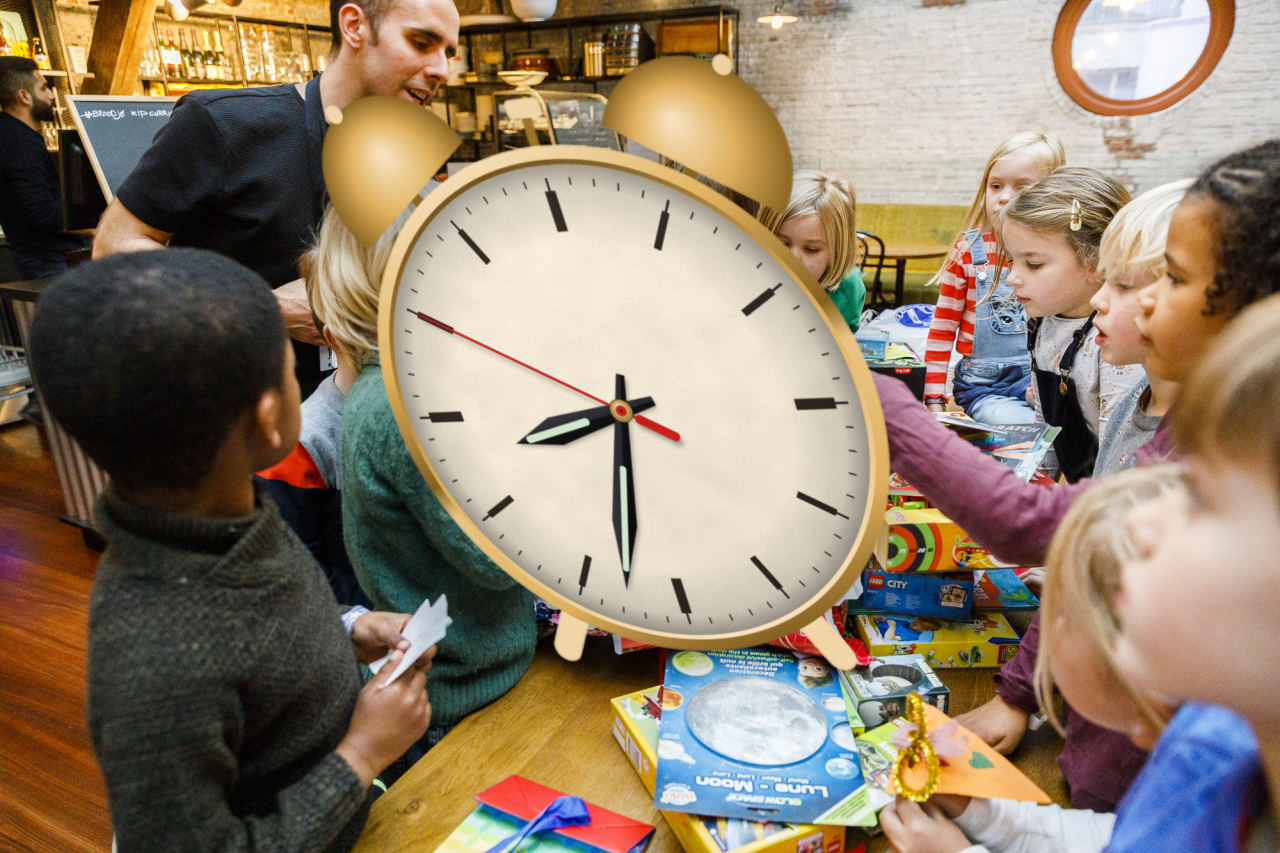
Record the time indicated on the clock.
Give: 8:32:50
